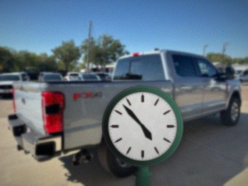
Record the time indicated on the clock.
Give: 4:53
